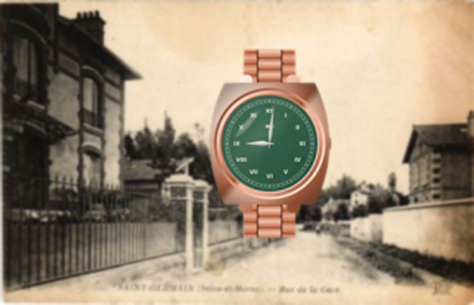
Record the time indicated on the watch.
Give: 9:01
